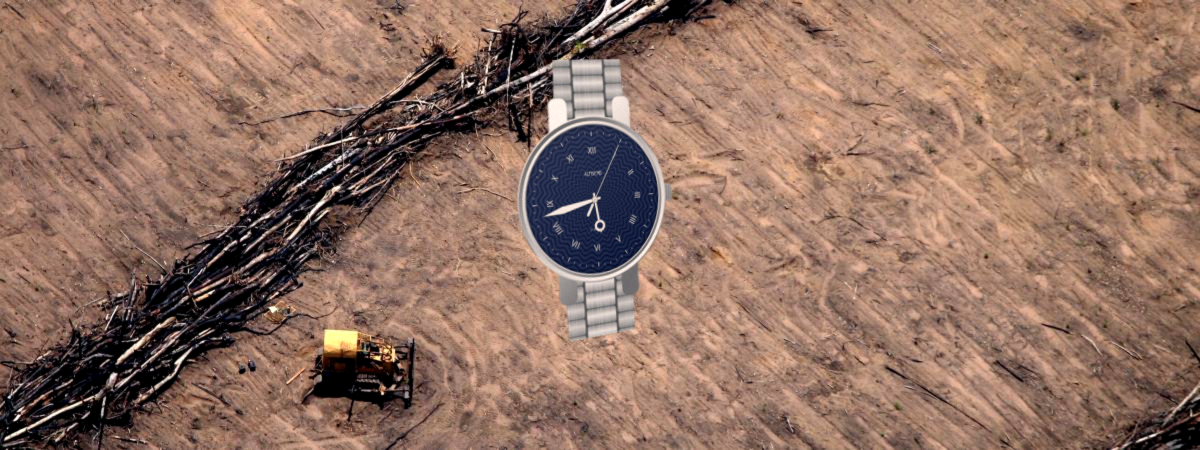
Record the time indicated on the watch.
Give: 5:43:05
